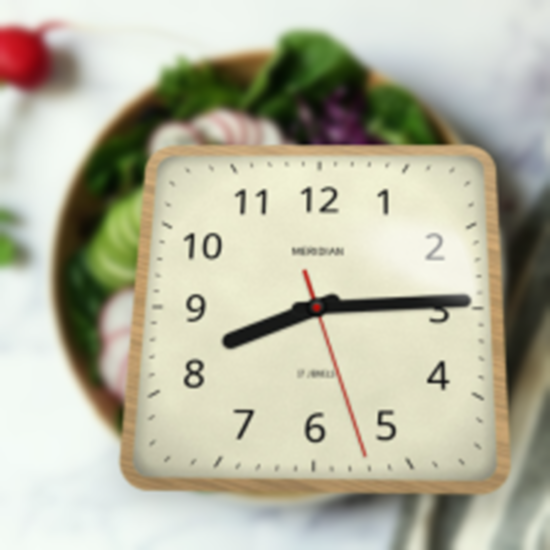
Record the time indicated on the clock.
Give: 8:14:27
